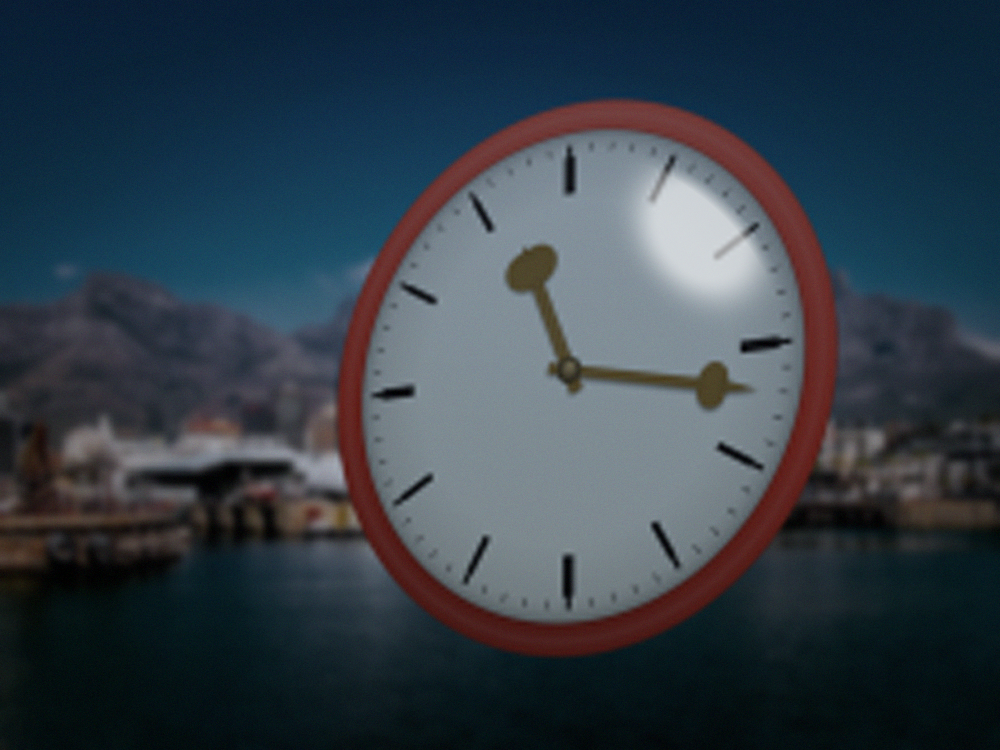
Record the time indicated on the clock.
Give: 11:17
